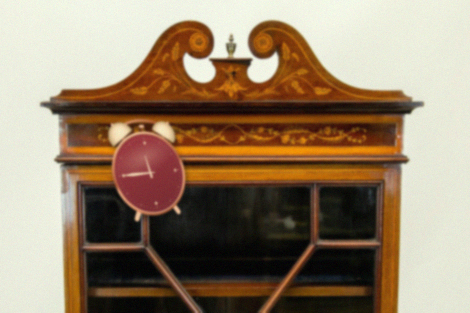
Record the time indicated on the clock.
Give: 11:45
